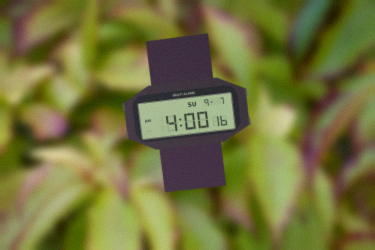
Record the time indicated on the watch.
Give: 4:00:16
